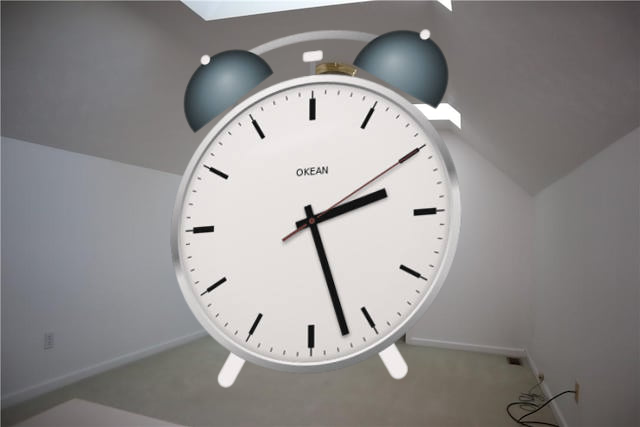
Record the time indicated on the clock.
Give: 2:27:10
